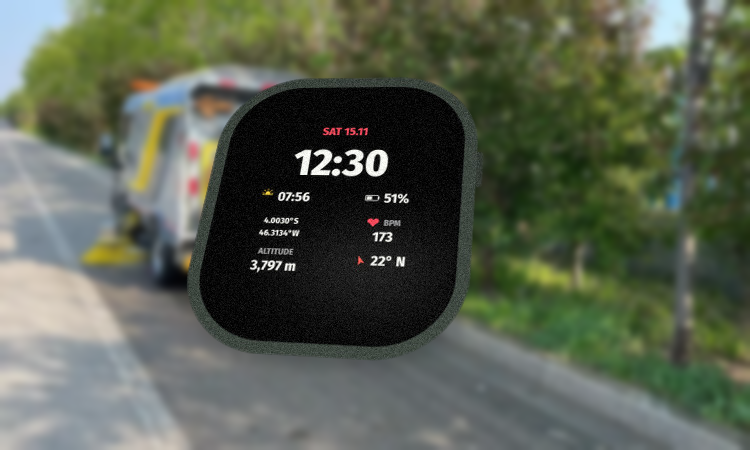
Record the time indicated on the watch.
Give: 12:30
